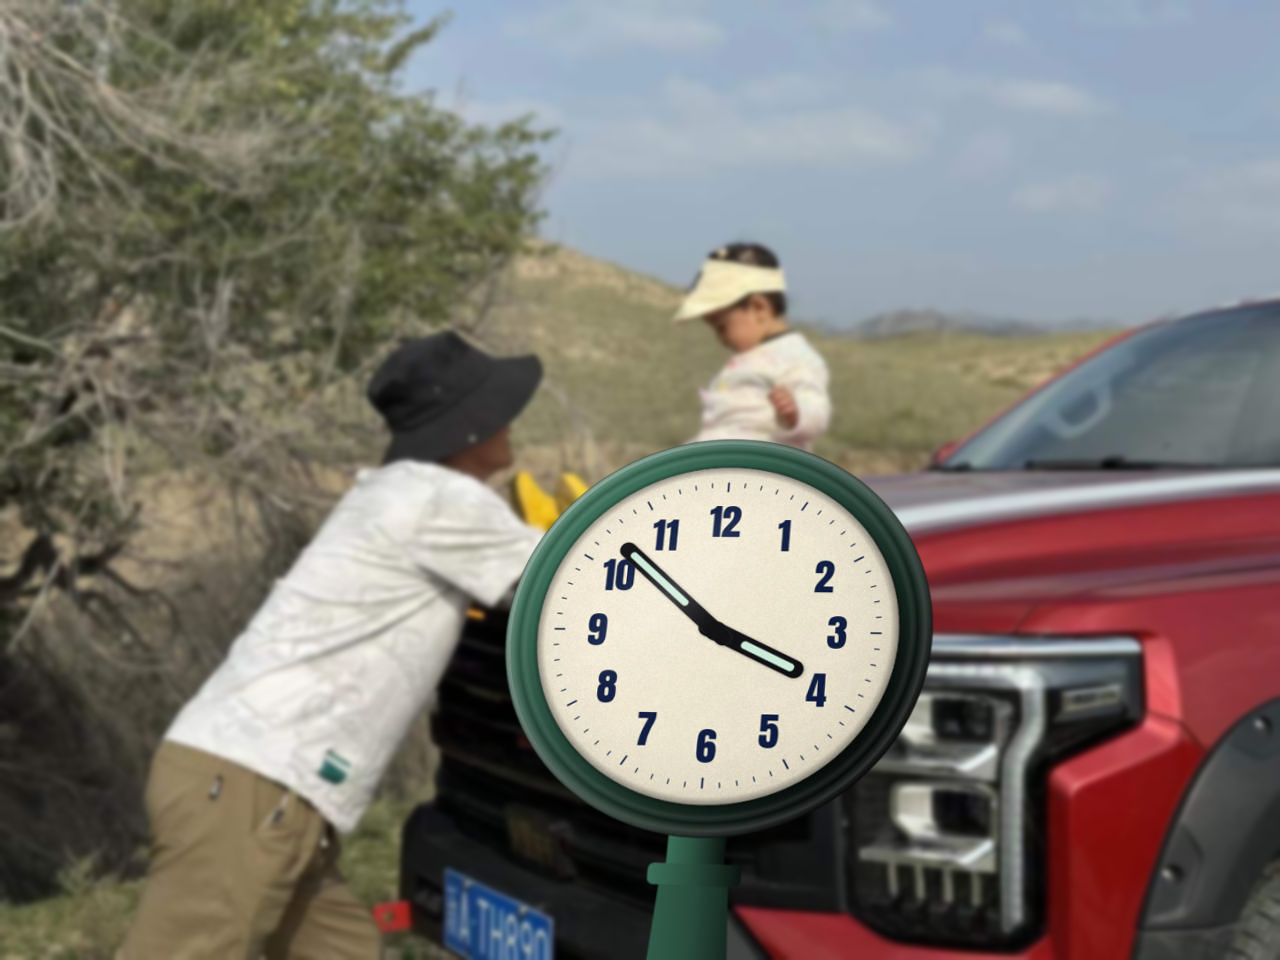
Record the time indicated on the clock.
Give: 3:52
